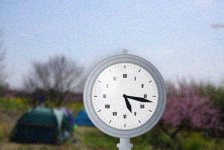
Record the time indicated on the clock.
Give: 5:17
